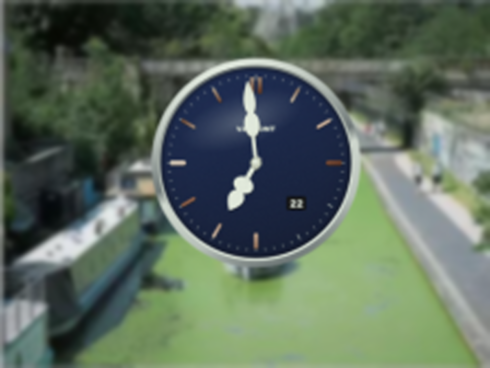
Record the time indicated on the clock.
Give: 6:59
